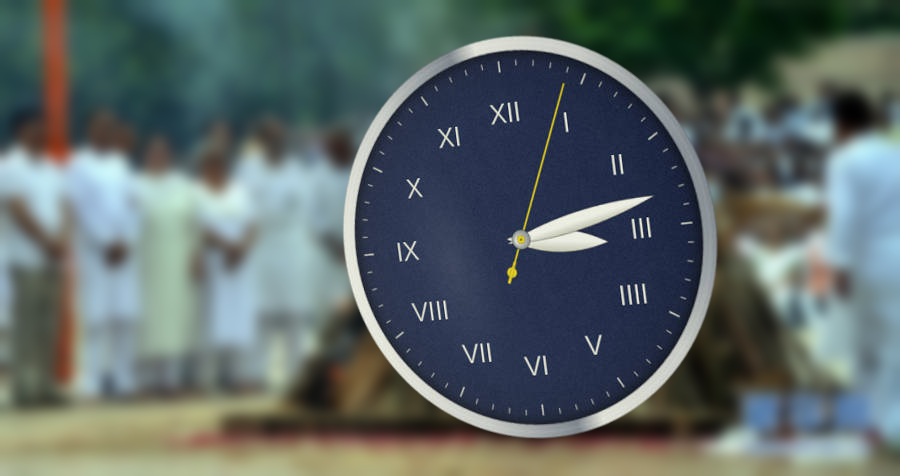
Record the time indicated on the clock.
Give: 3:13:04
